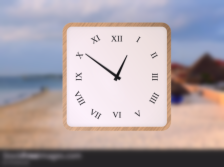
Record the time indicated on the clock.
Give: 12:51
